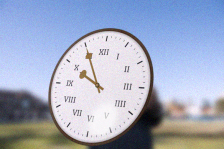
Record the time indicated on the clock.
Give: 9:55
